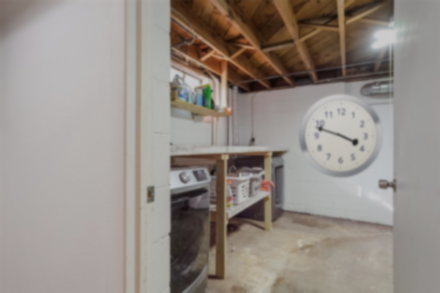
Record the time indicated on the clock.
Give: 3:48
